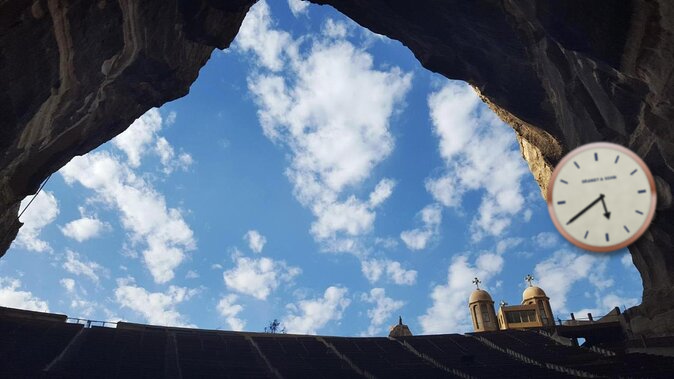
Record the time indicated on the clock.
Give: 5:40
